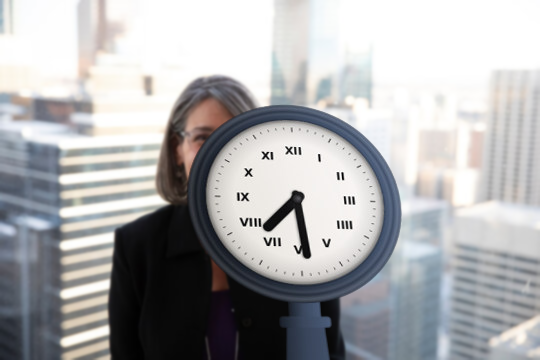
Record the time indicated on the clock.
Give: 7:29
